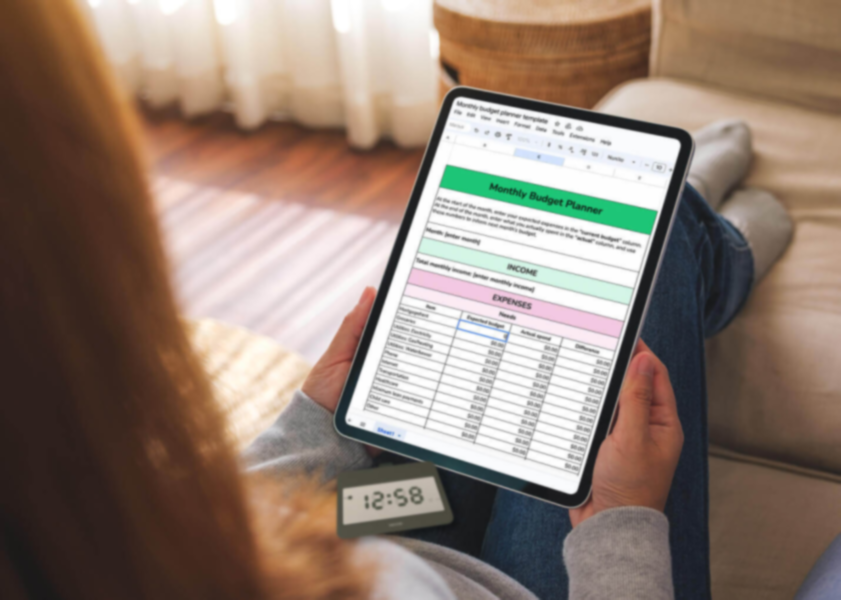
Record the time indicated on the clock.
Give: 12:58
